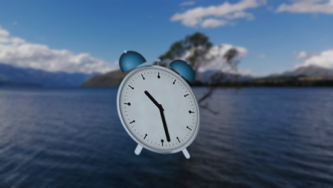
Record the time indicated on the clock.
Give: 10:28
